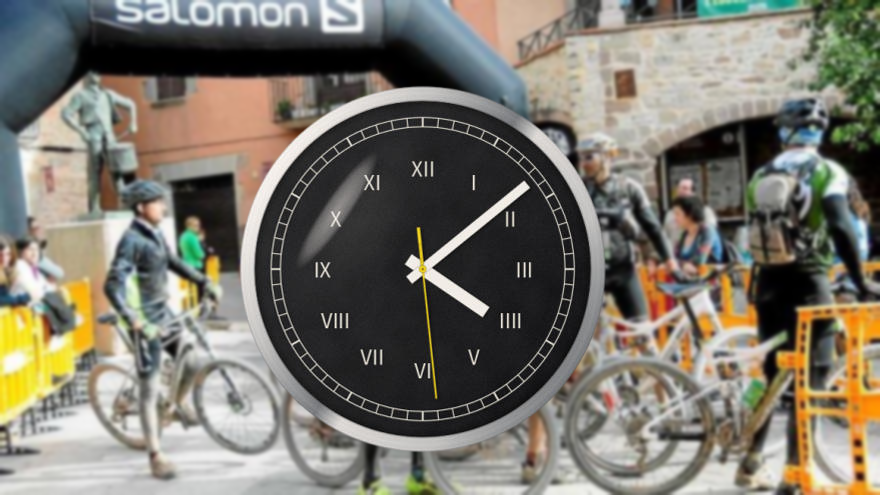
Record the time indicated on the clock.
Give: 4:08:29
